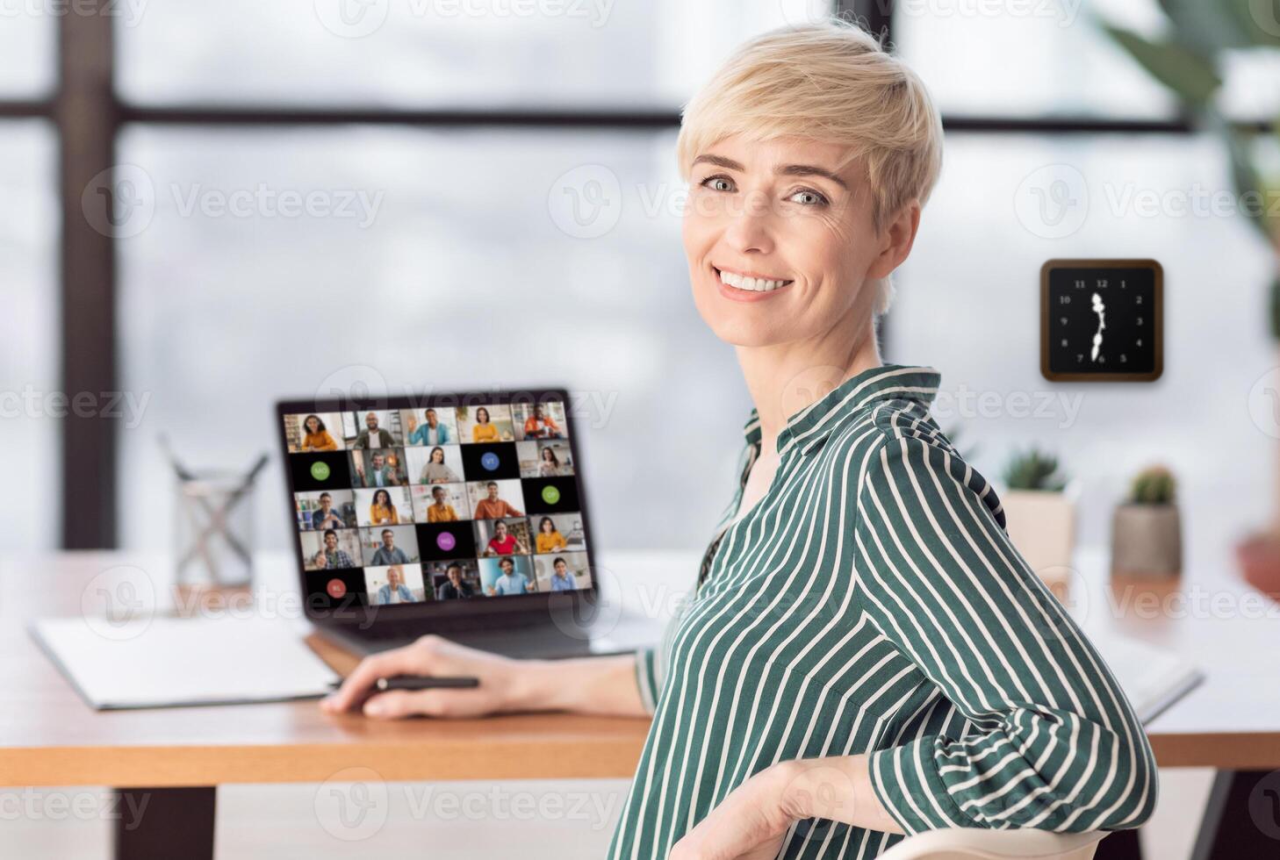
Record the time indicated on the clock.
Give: 11:32
